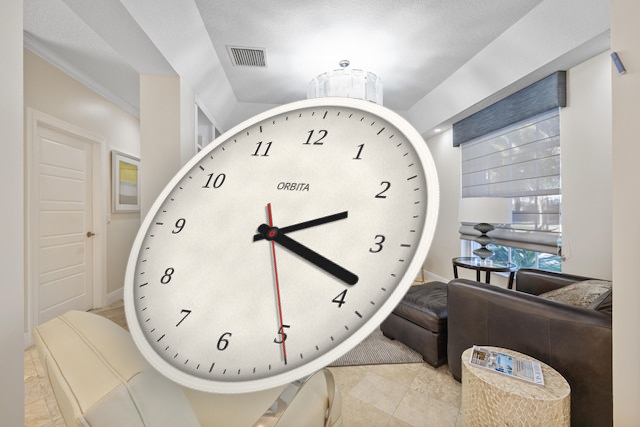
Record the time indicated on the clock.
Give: 2:18:25
